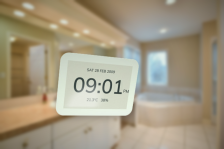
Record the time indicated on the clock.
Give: 9:01
